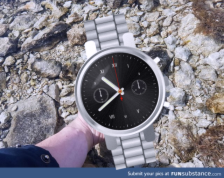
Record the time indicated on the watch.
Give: 10:40
